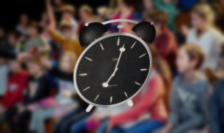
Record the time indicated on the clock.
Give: 7:02
